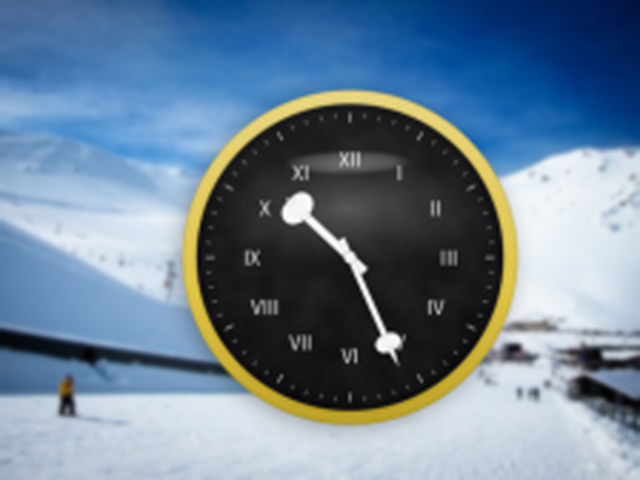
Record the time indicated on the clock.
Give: 10:26
